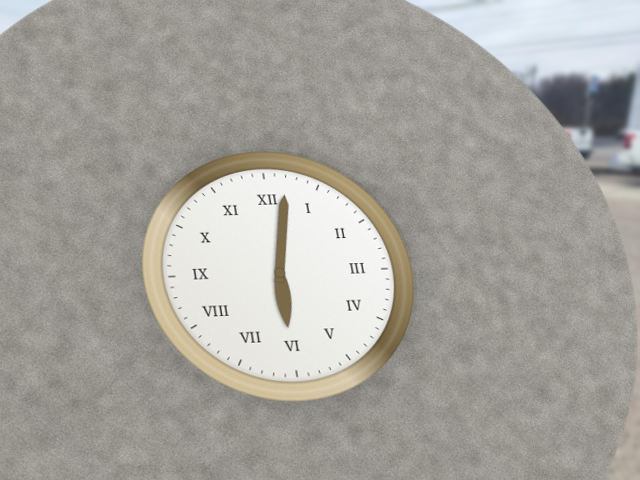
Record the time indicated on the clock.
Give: 6:02
